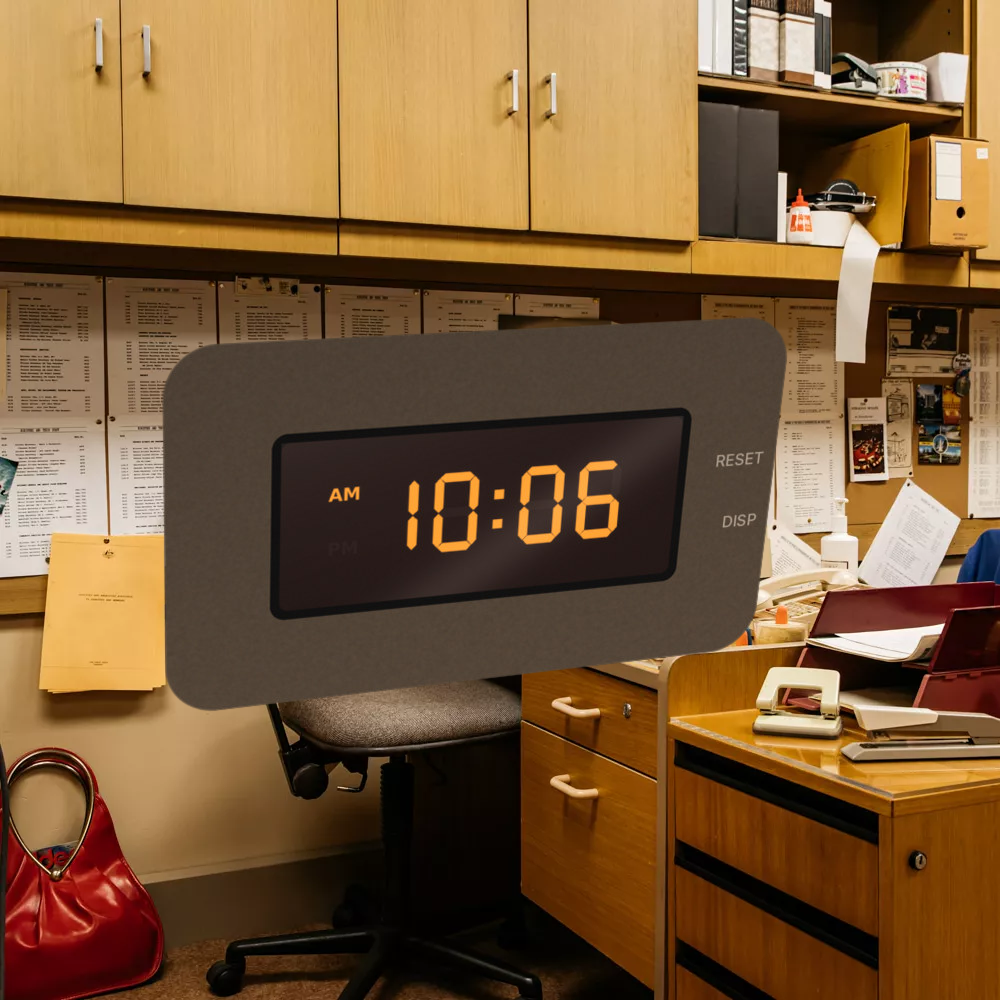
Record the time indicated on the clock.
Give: 10:06
